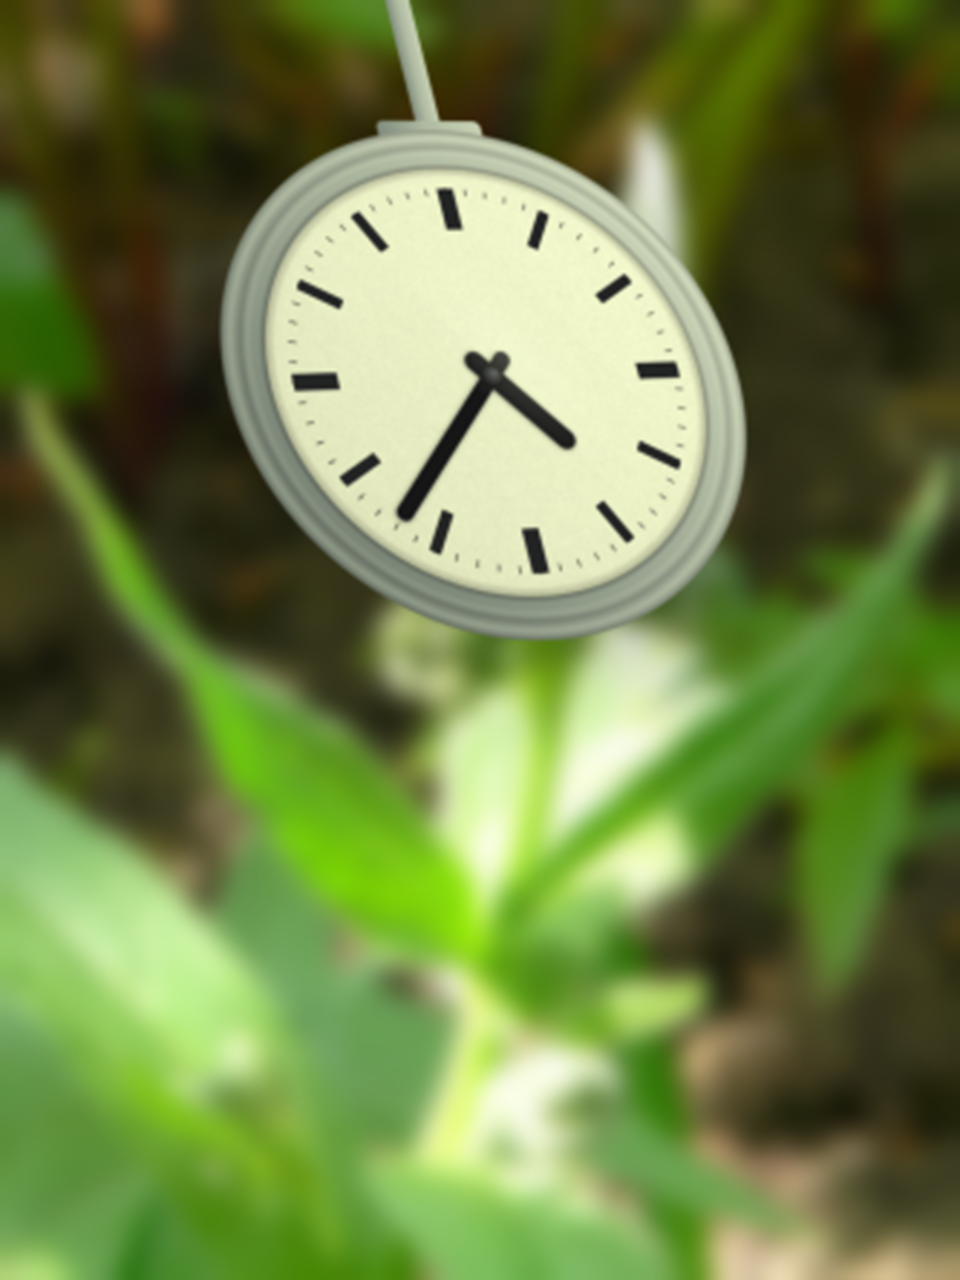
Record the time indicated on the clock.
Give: 4:37
